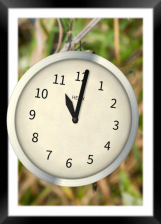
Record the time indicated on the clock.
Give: 11:01
